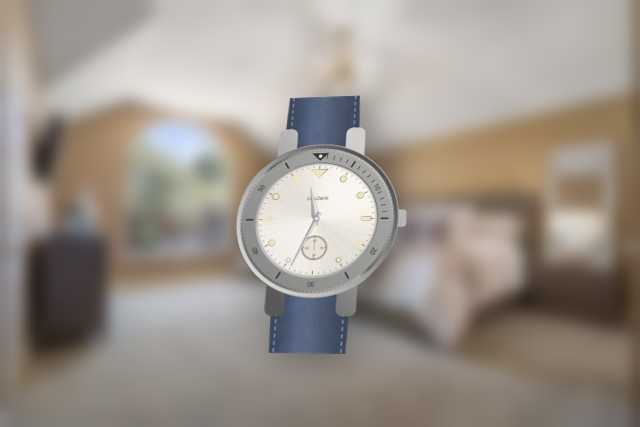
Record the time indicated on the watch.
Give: 11:34
